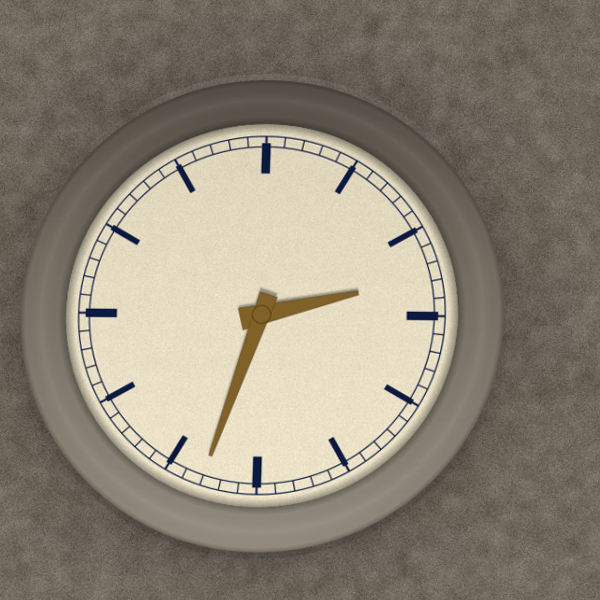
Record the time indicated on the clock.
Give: 2:33
